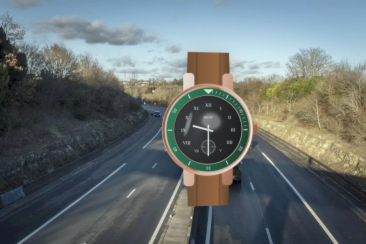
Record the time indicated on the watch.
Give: 9:30
